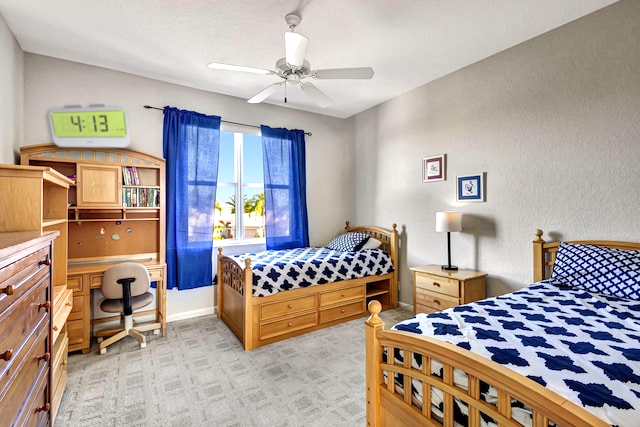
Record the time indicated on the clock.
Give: 4:13
